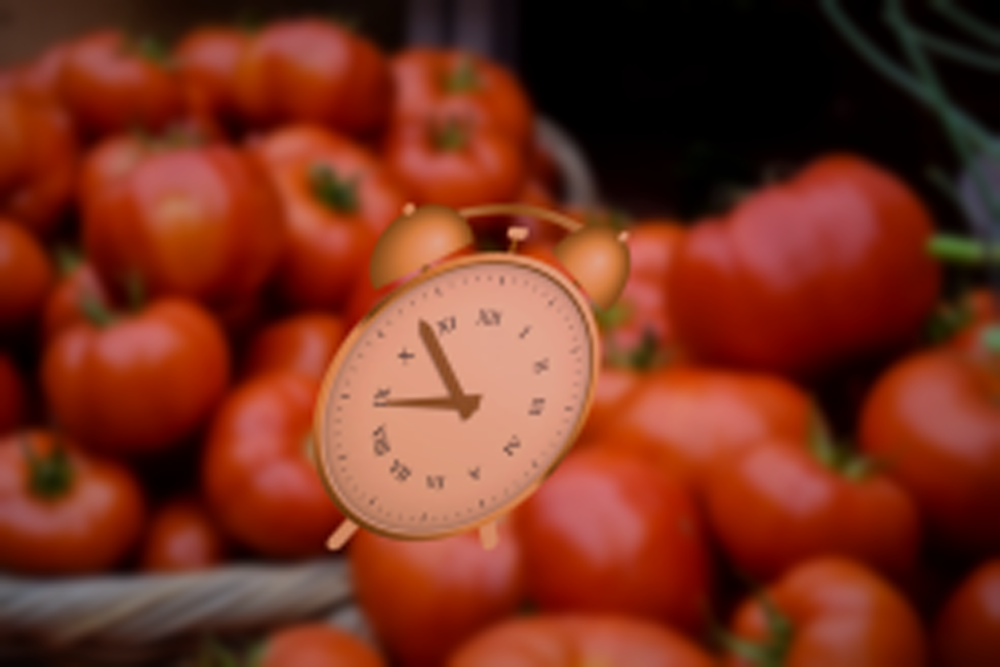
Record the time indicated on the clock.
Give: 8:53
